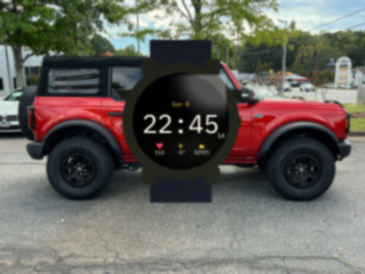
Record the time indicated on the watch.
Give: 22:45
